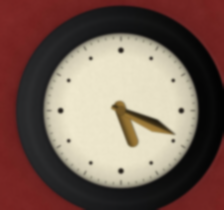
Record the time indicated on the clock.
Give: 5:19
